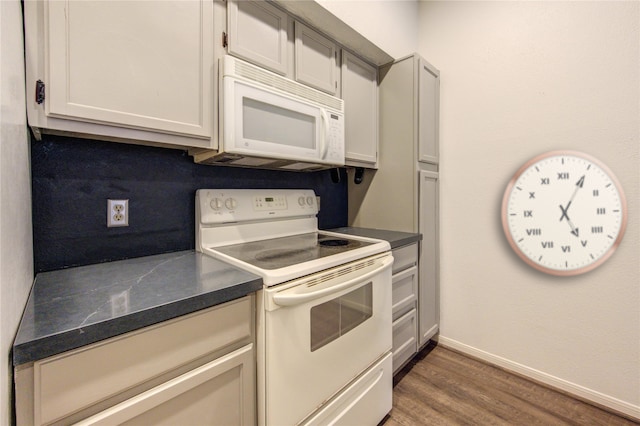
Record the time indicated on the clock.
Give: 5:05
